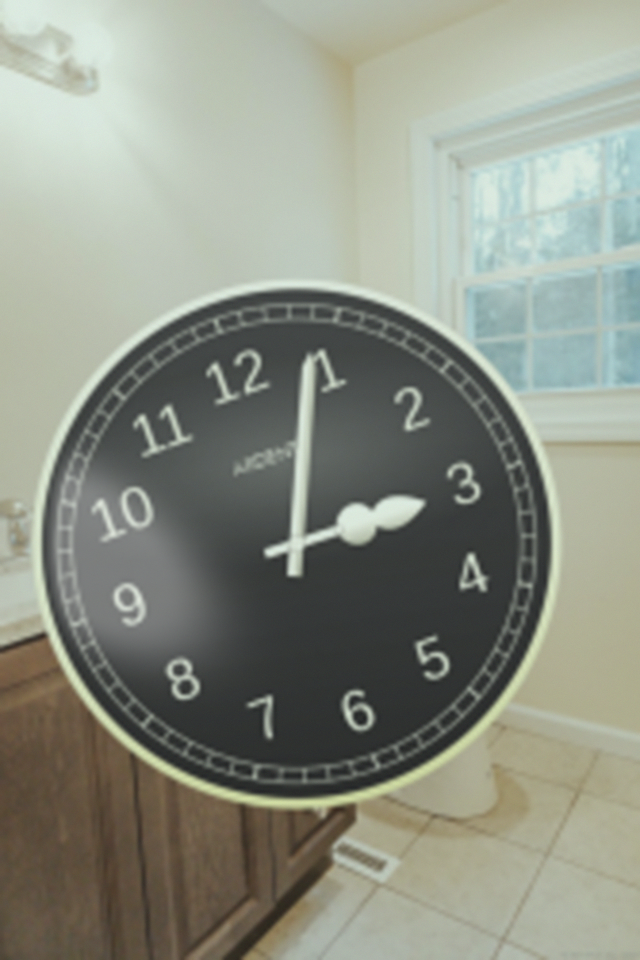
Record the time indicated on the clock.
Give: 3:04
